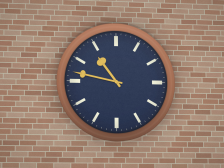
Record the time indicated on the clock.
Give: 10:47
